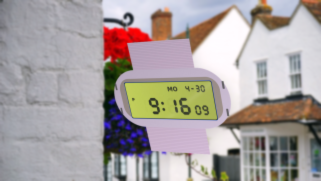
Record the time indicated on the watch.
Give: 9:16:09
